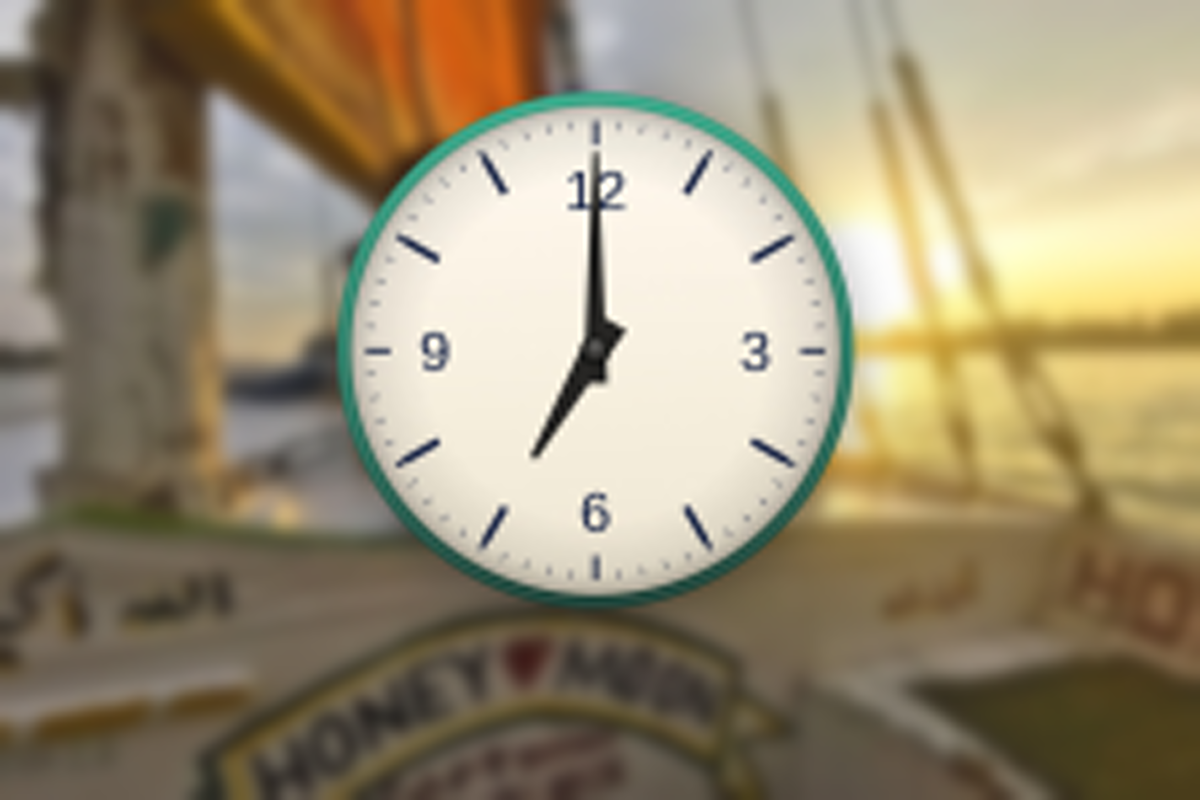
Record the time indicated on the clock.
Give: 7:00
